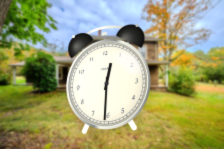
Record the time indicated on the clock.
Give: 12:31
